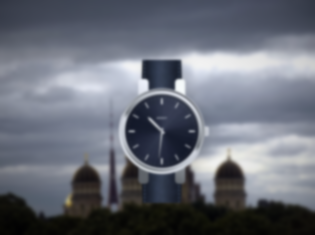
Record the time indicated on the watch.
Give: 10:31
